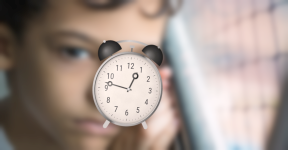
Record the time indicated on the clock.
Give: 12:47
